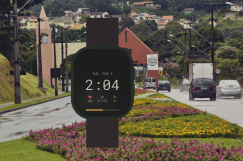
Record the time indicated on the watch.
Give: 2:04
